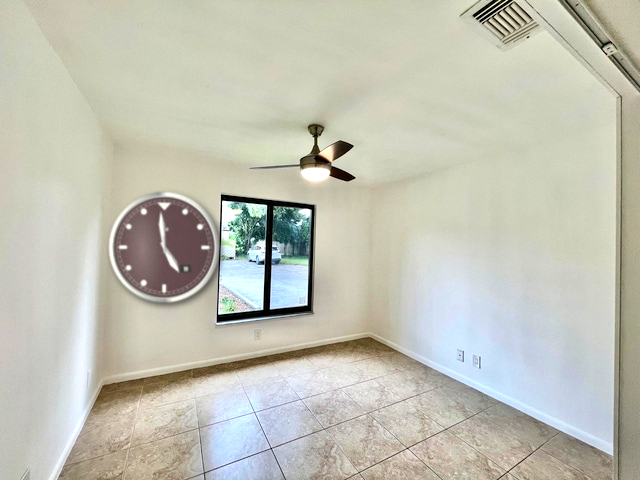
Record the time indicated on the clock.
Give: 4:59
